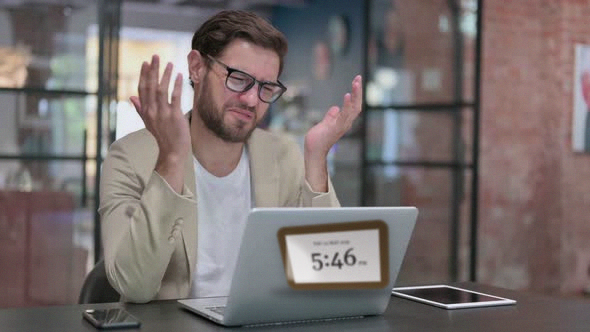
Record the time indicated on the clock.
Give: 5:46
